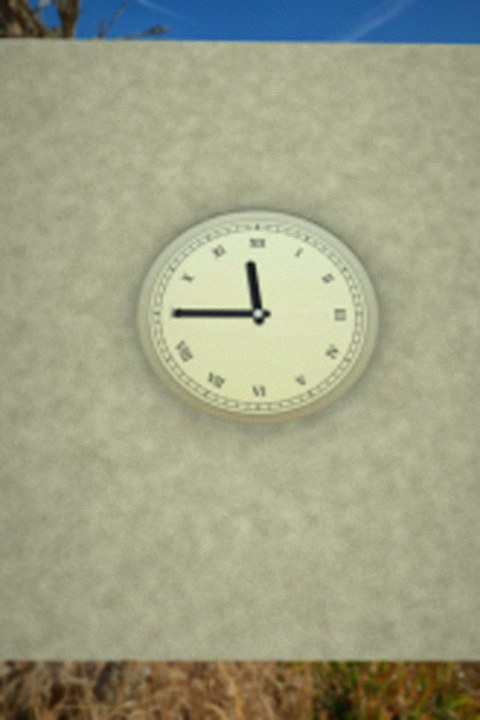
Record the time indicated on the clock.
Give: 11:45
